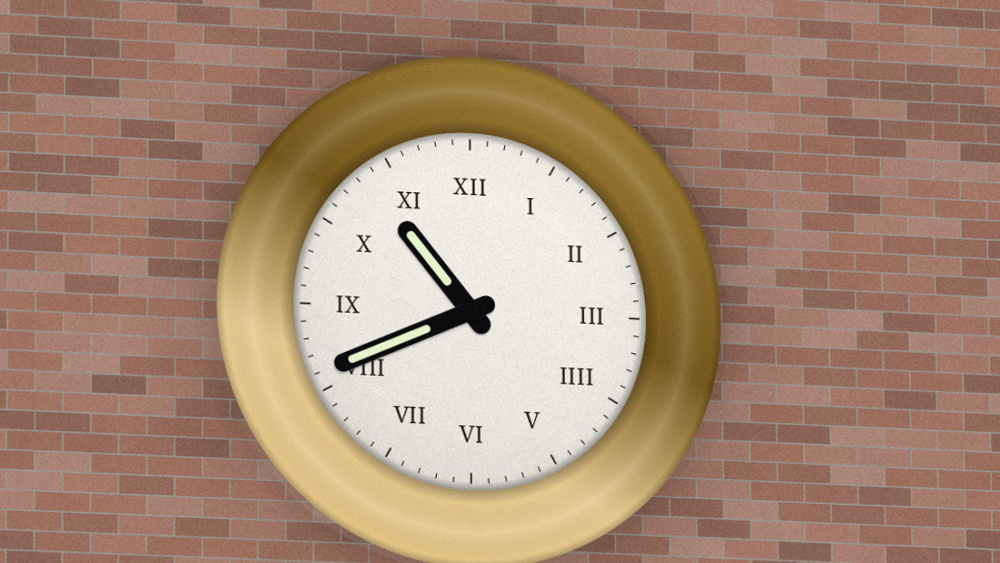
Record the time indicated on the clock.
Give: 10:41
